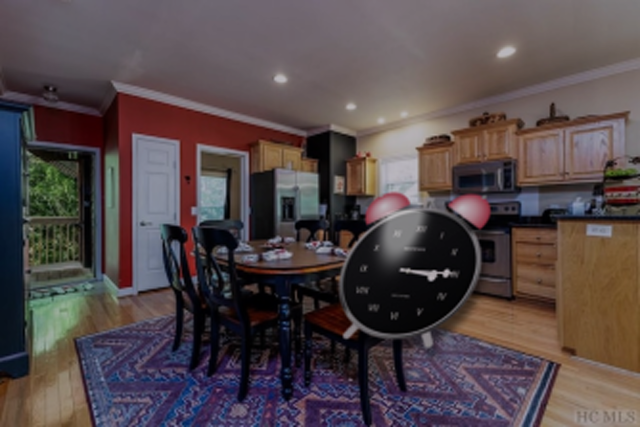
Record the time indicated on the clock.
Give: 3:15
